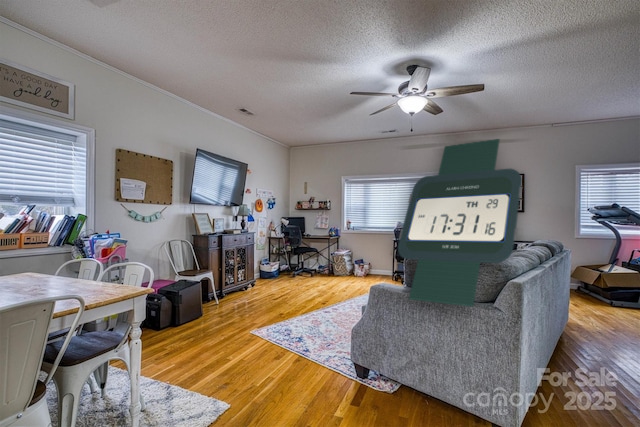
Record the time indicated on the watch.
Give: 17:31:16
